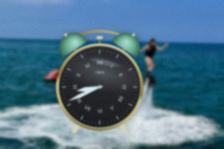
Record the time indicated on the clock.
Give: 8:41
